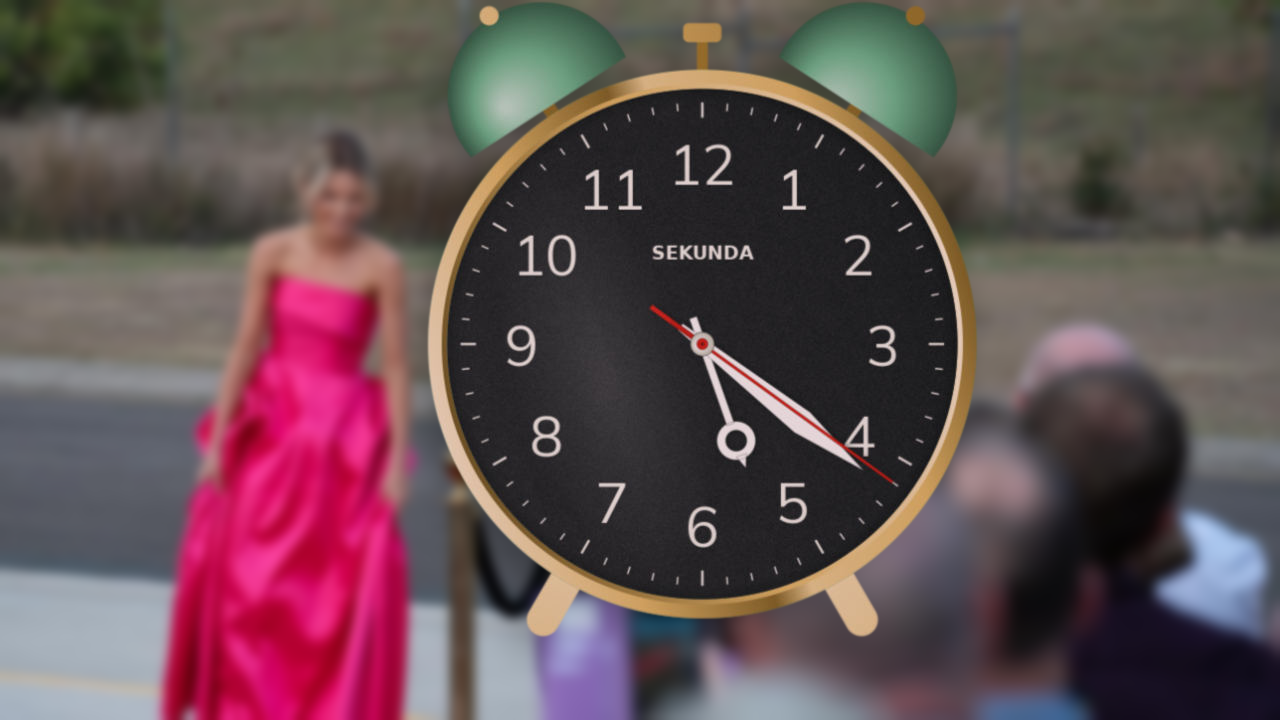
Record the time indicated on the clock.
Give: 5:21:21
